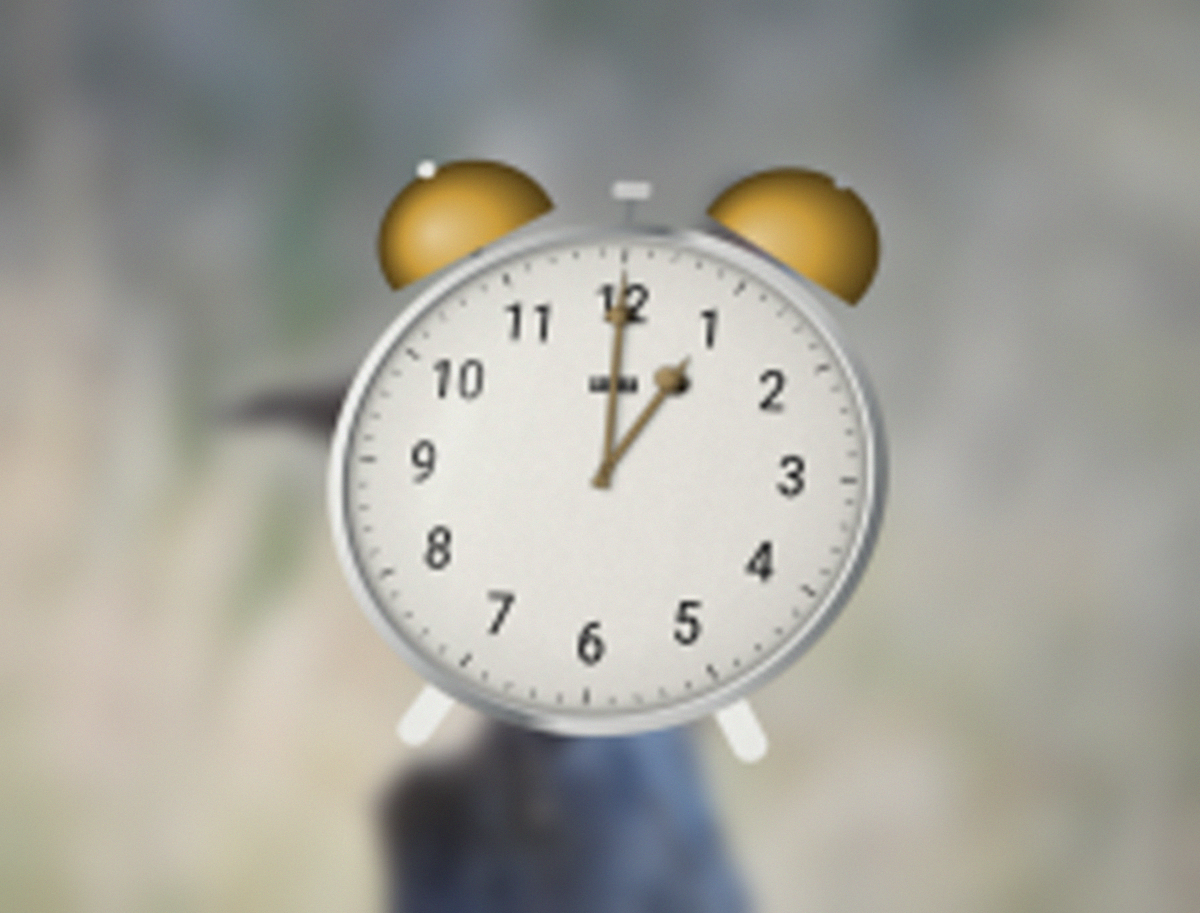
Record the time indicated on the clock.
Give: 1:00
